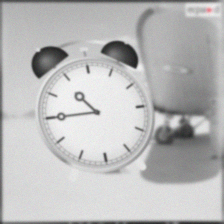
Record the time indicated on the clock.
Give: 10:45
